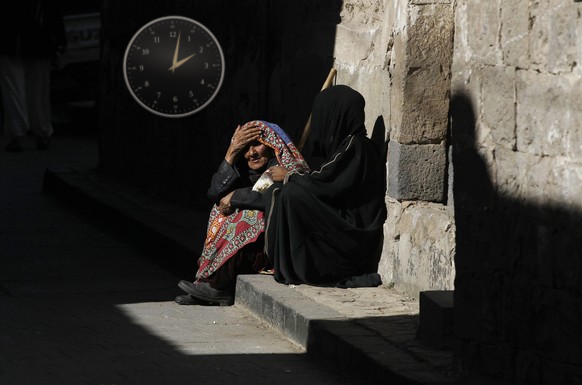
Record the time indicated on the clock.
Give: 2:02
